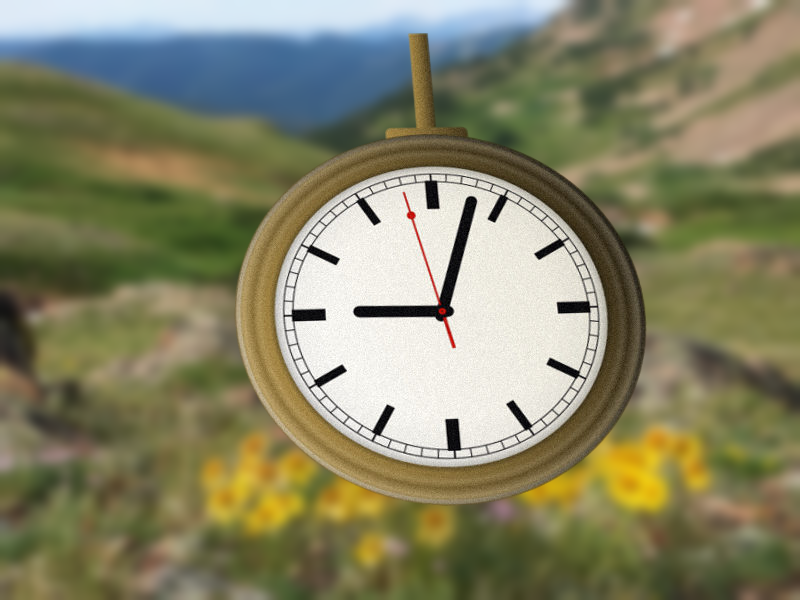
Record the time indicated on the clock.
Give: 9:02:58
